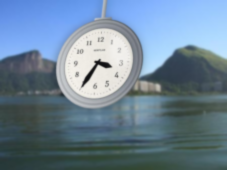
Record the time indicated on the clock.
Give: 3:35
